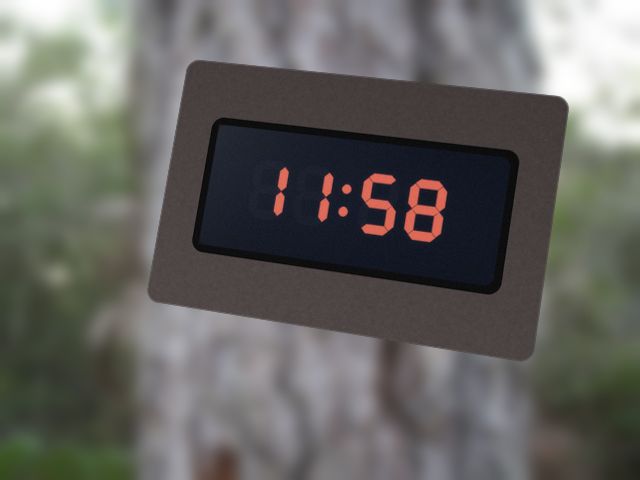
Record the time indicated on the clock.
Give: 11:58
